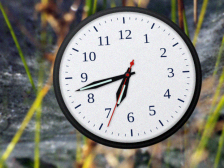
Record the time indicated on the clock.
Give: 6:42:34
